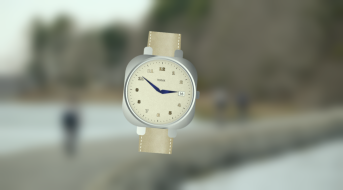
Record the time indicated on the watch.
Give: 2:51
